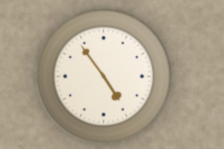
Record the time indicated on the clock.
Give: 4:54
